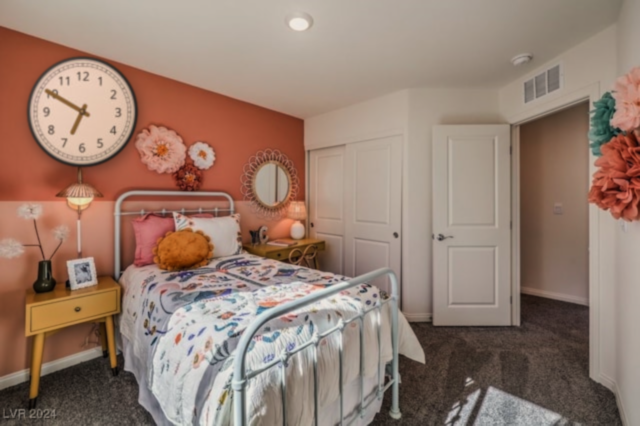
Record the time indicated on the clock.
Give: 6:50
